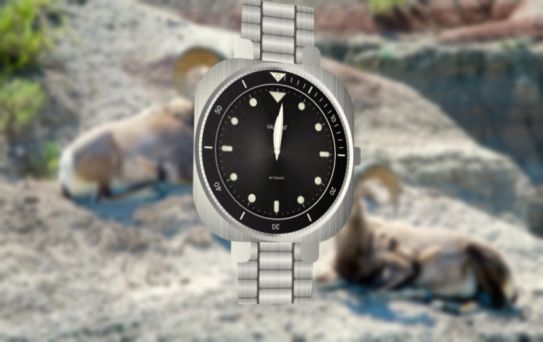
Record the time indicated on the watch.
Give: 12:01
